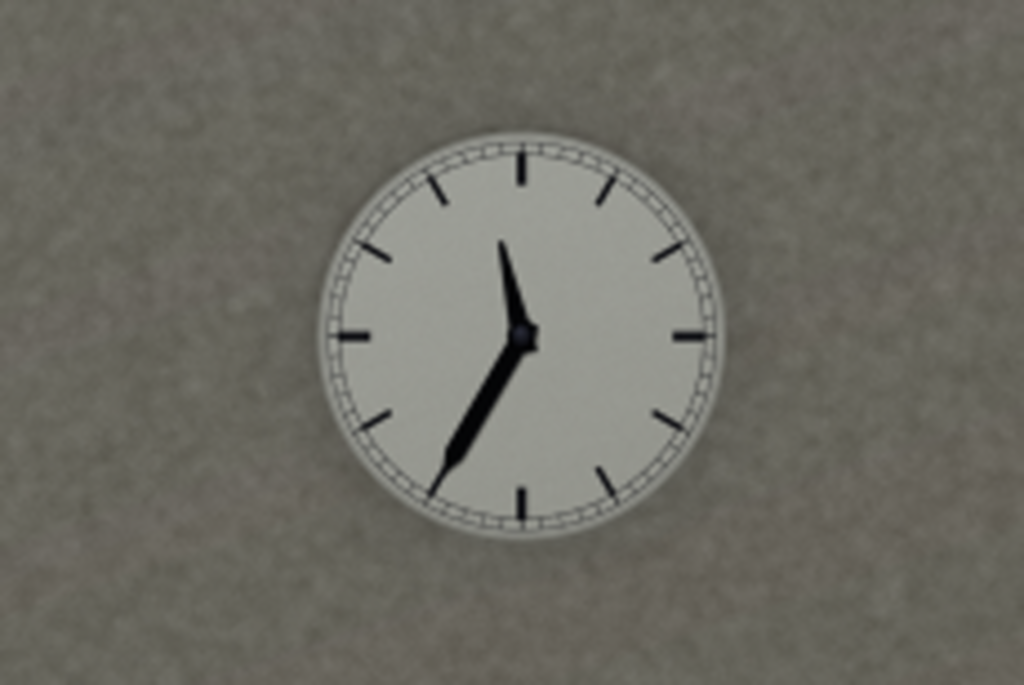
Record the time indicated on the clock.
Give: 11:35
